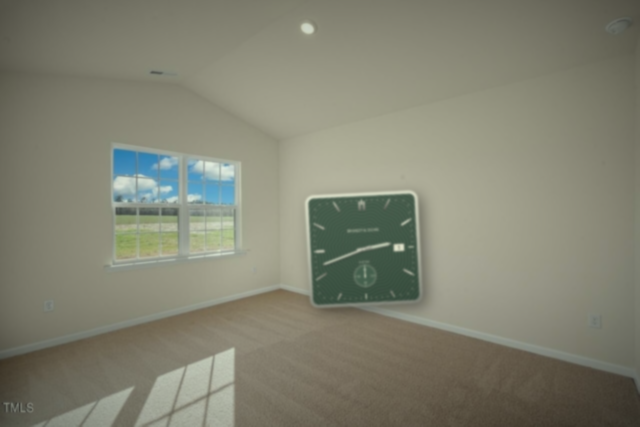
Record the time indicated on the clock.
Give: 2:42
